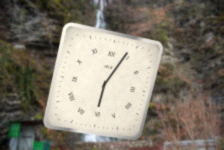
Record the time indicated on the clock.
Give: 6:04
